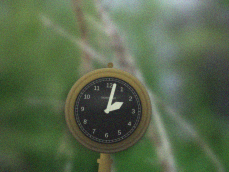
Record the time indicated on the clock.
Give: 2:02
